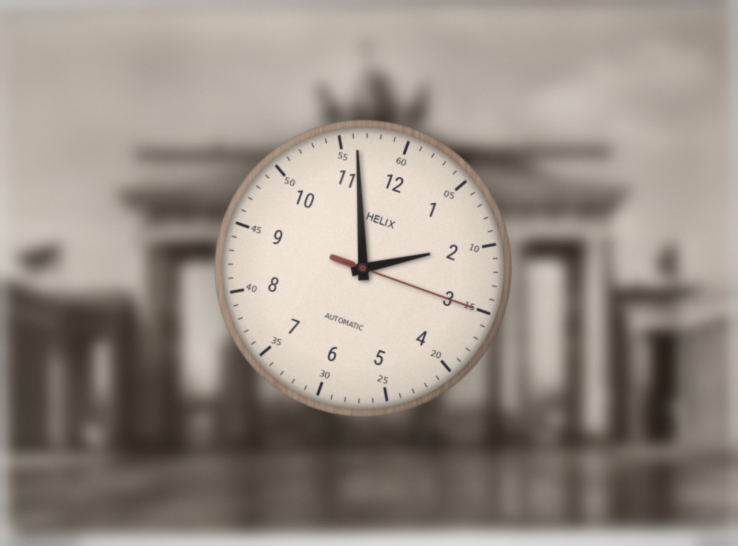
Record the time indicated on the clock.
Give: 1:56:15
